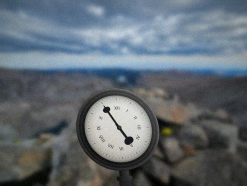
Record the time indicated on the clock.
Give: 4:55
